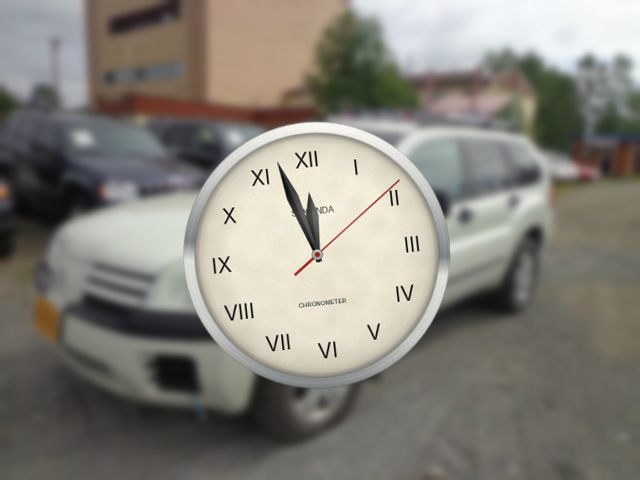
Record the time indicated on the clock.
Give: 11:57:09
